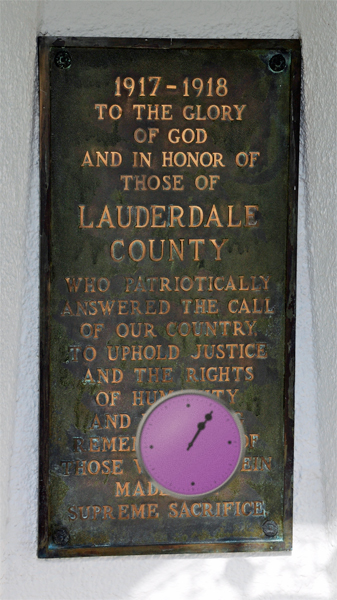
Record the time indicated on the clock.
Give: 1:06
